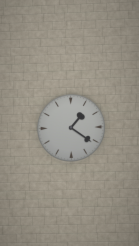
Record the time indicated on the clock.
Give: 1:21
